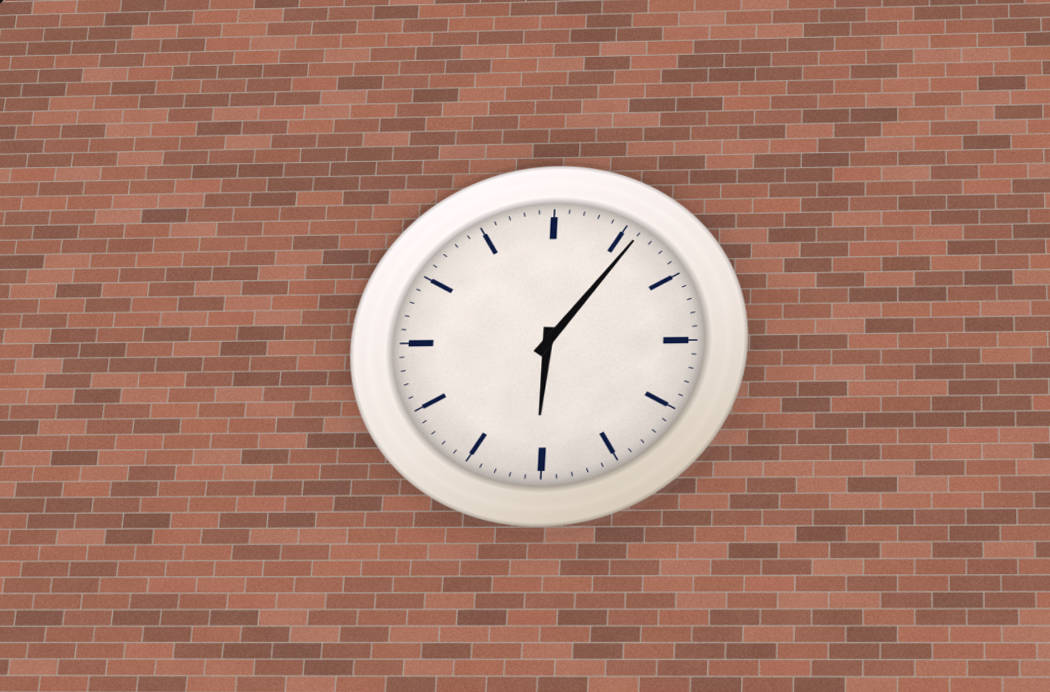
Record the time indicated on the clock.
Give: 6:06
